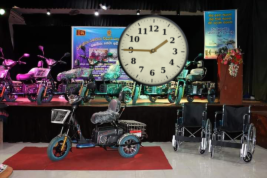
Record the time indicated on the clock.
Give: 1:45
